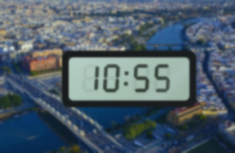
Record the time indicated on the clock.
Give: 10:55
